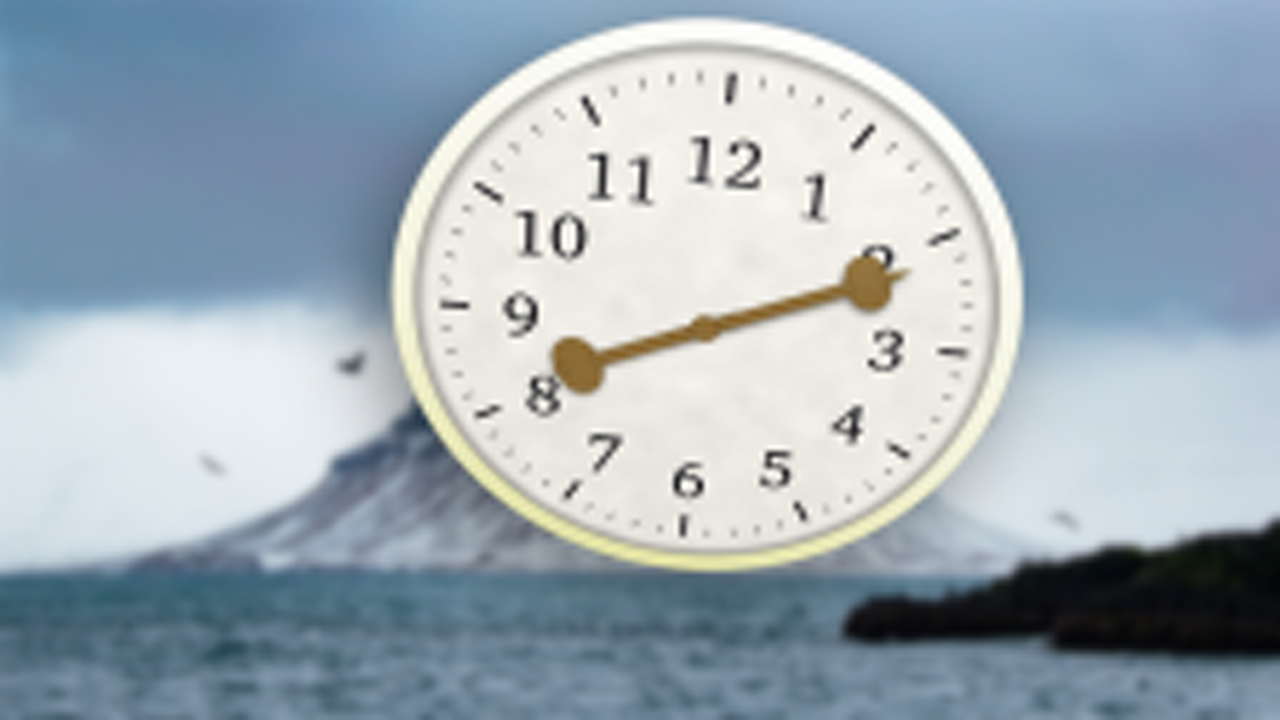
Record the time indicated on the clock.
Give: 8:11
